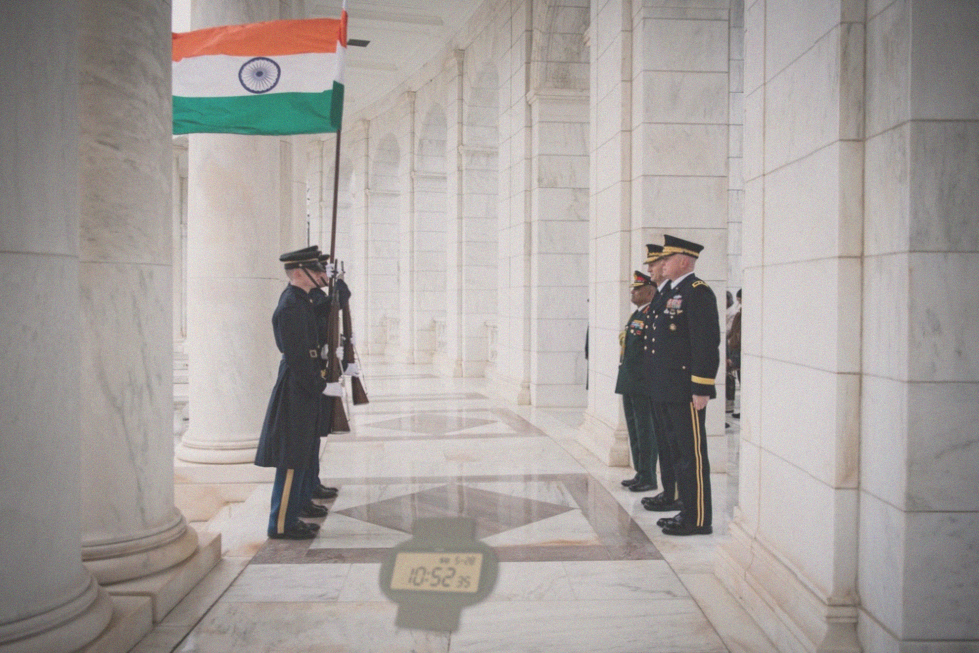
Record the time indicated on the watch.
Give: 10:52
